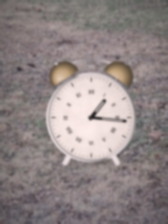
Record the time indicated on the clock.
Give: 1:16
